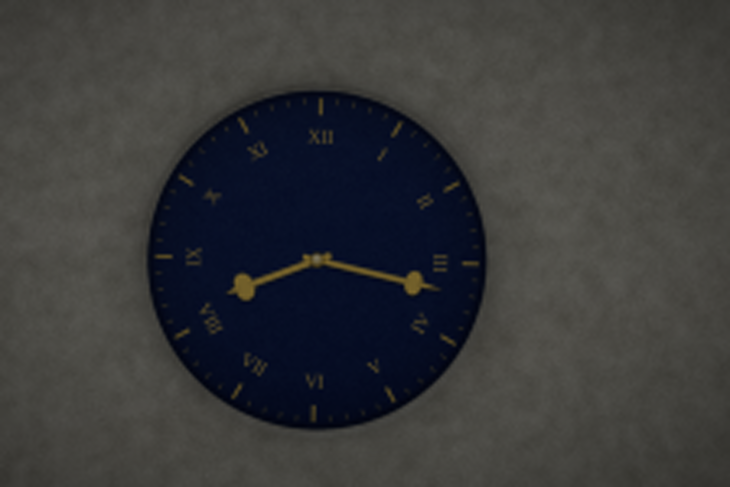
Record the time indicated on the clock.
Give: 8:17
